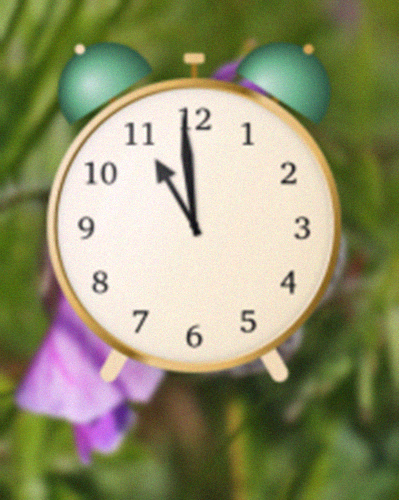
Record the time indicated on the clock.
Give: 10:59
